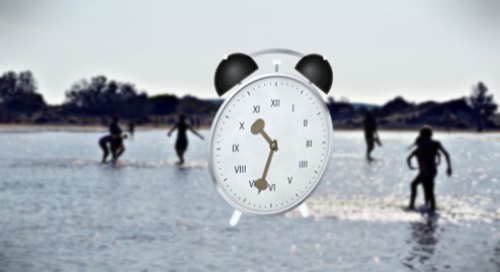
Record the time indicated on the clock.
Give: 10:33
